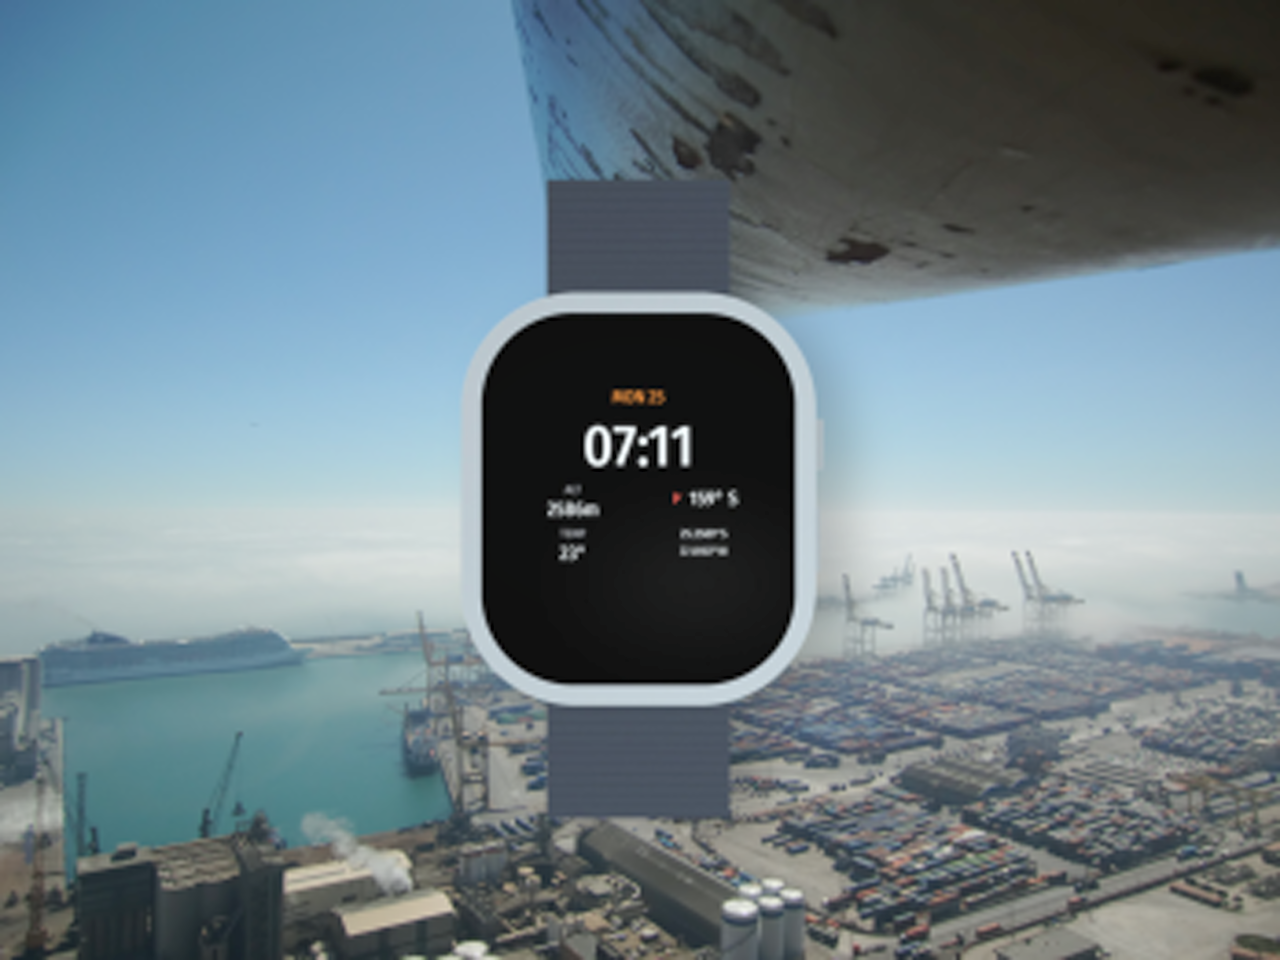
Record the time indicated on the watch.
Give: 7:11
